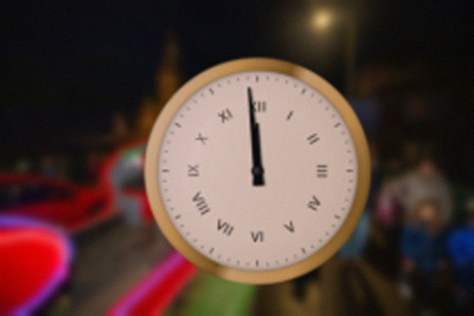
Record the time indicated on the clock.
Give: 11:59
